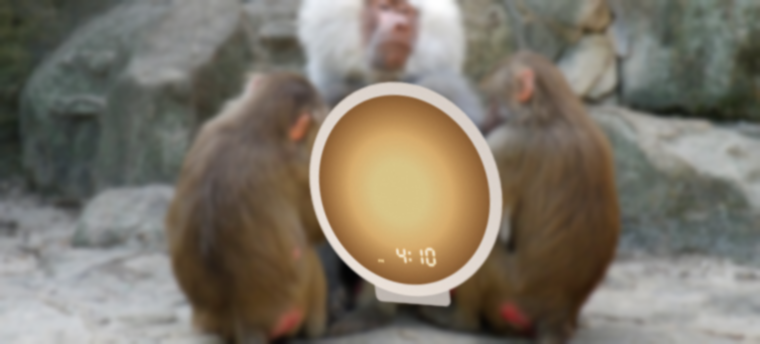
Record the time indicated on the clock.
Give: 4:10
